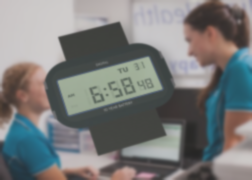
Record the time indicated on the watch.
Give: 6:58:48
